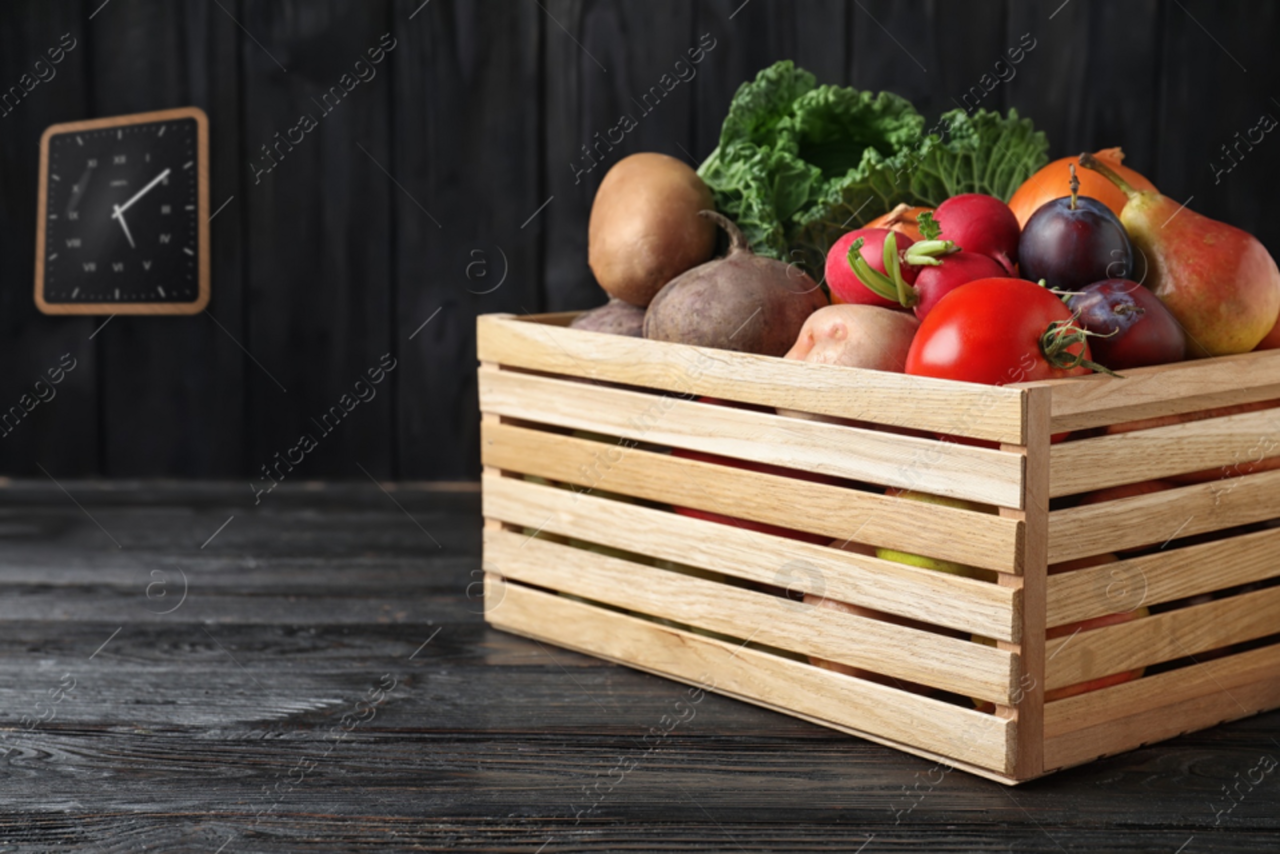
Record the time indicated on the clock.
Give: 5:09
